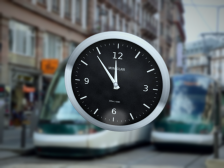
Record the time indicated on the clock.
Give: 11:54
